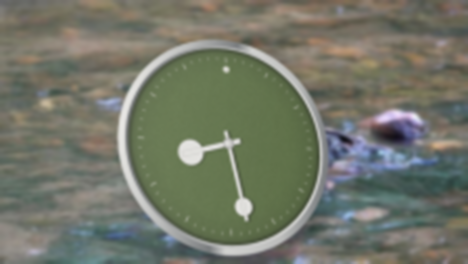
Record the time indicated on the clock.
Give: 8:28
